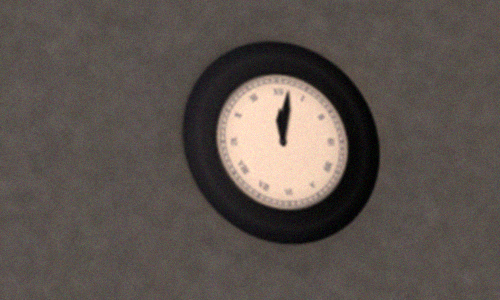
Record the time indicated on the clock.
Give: 12:02
